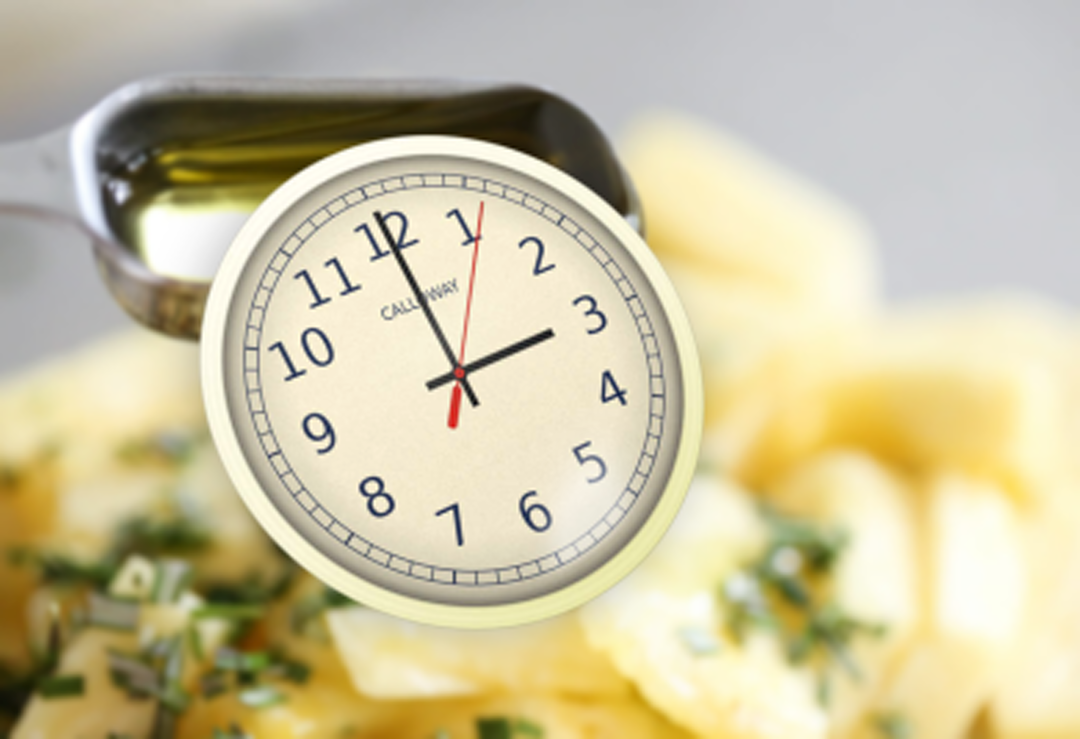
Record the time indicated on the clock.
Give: 3:00:06
